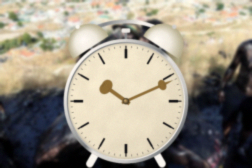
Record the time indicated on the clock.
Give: 10:11
